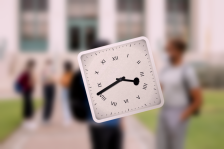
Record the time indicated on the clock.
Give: 3:42
